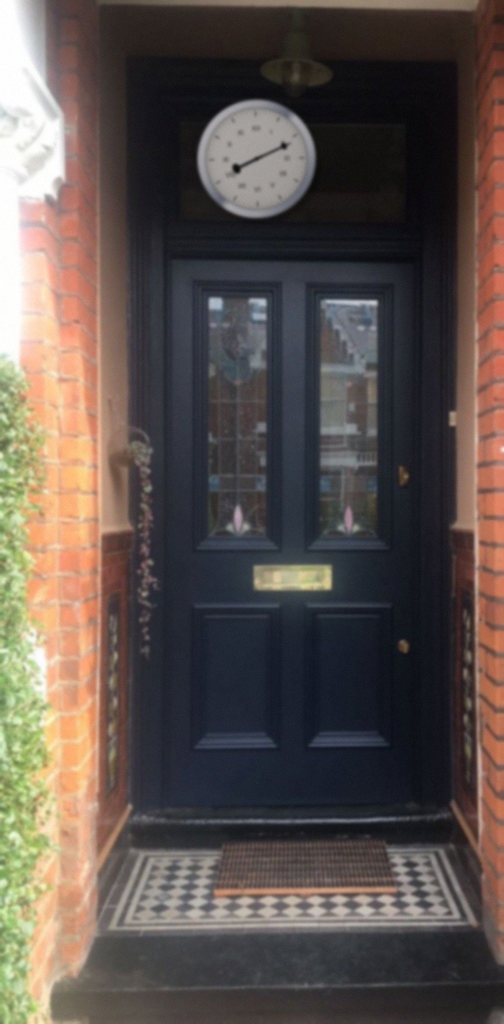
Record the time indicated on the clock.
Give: 8:11
